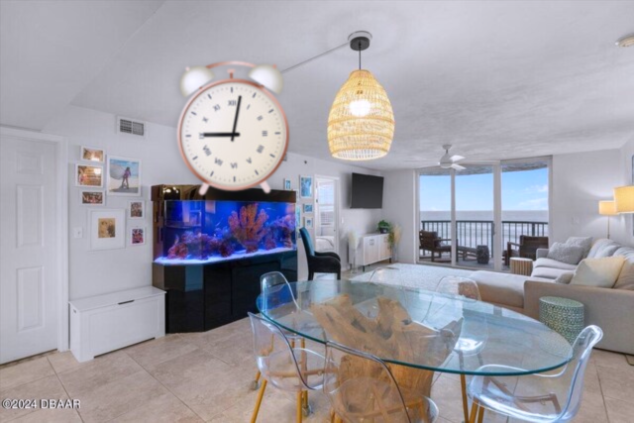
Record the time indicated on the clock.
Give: 9:02
